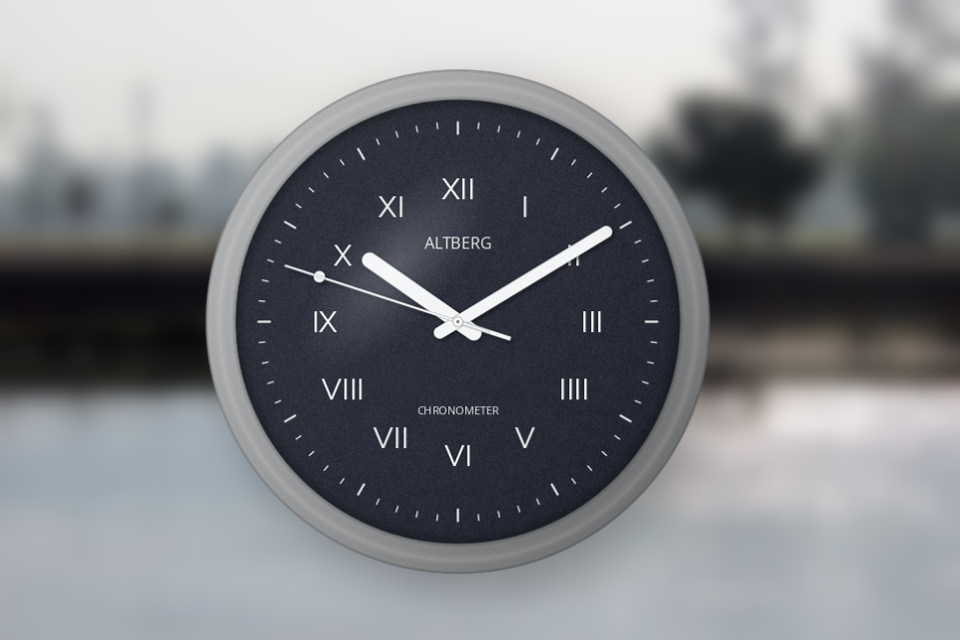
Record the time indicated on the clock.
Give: 10:09:48
